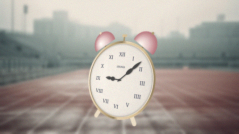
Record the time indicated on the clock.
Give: 9:08
